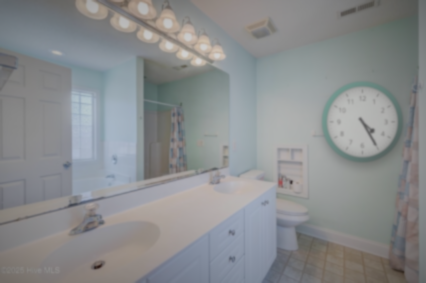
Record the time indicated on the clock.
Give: 4:25
